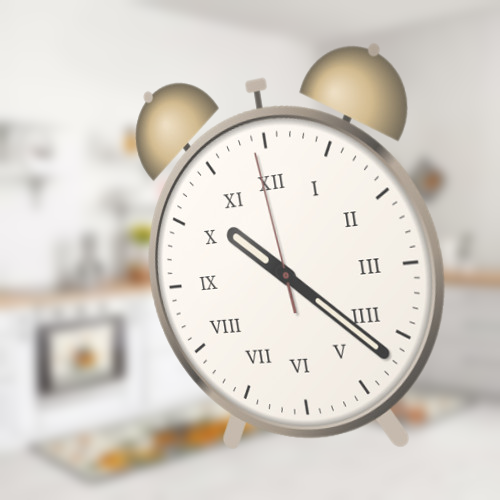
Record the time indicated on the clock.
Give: 10:21:59
